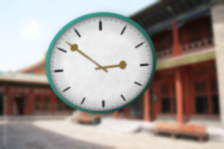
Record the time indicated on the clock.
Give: 2:52
